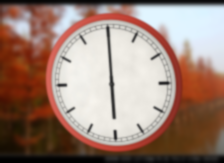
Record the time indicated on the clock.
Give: 6:00
